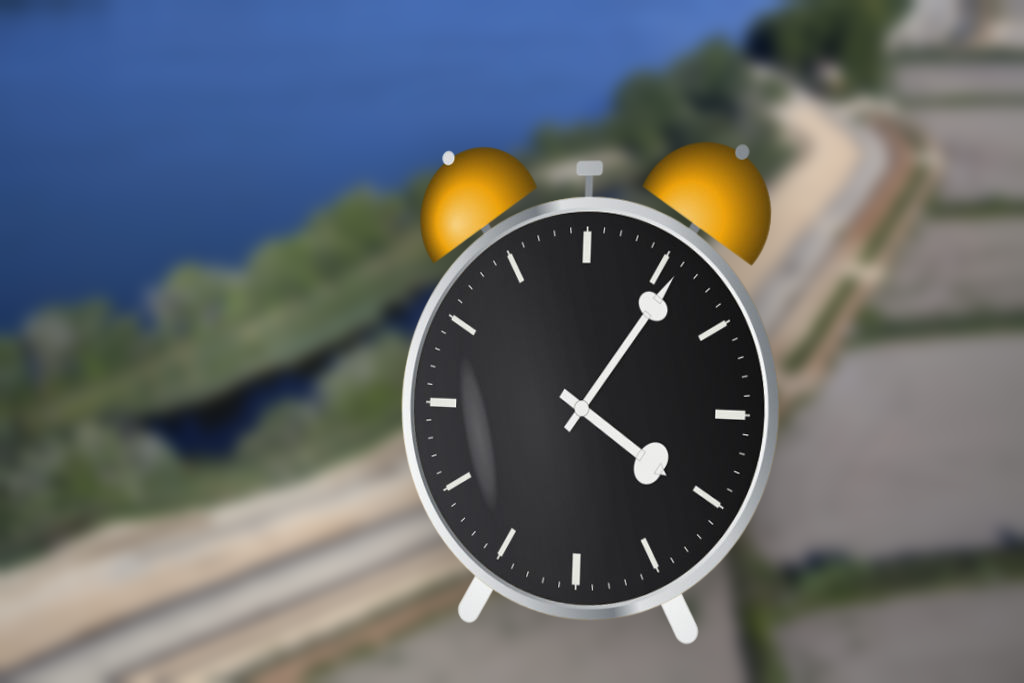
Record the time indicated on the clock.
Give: 4:06
